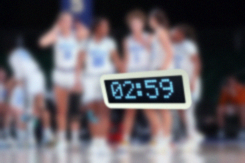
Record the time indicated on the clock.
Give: 2:59
